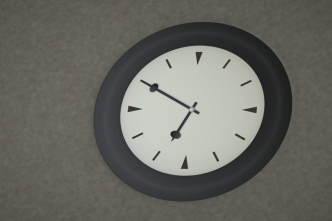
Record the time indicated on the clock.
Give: 6:50
